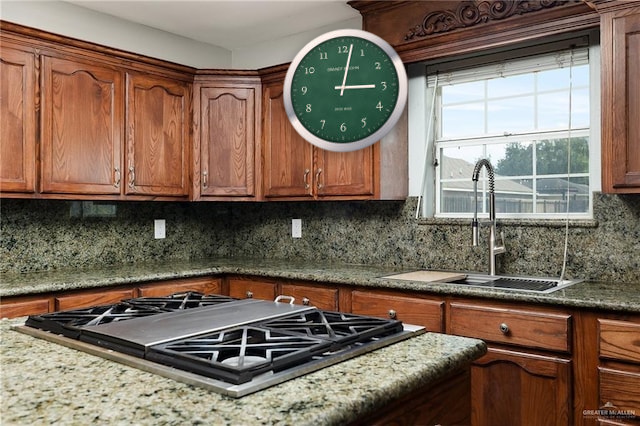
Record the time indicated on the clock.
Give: 3:02
